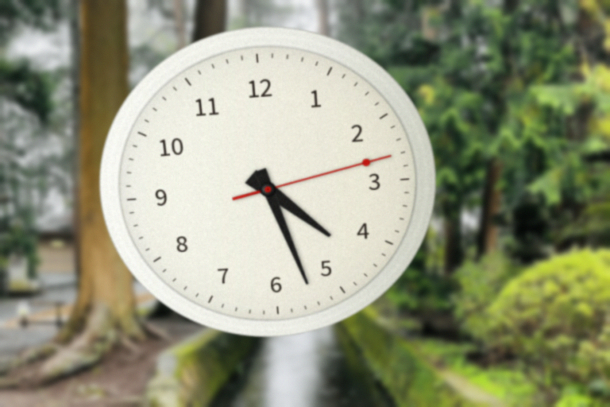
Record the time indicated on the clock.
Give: 4:27:13
